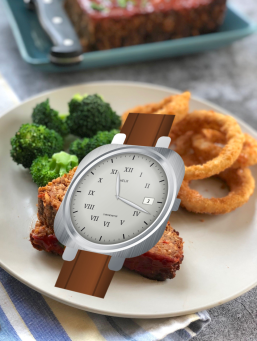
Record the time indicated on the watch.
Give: 11:18
